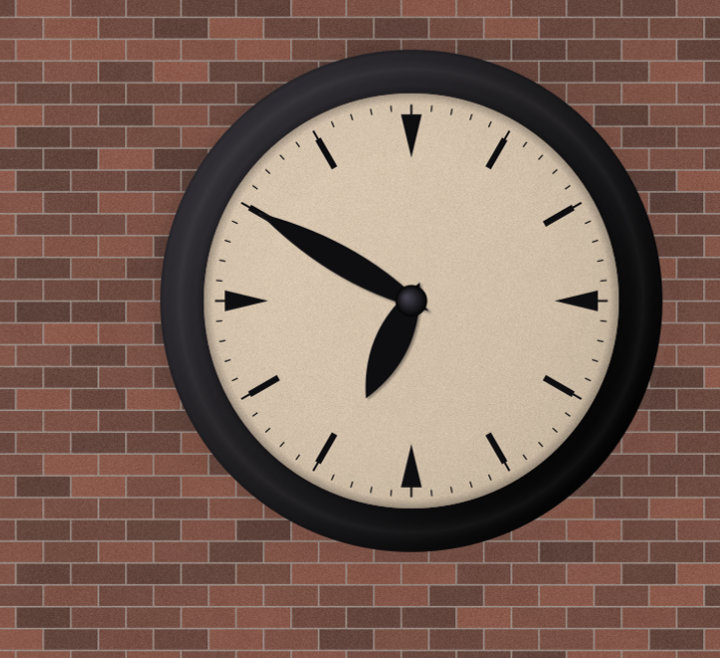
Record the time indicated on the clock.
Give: 6:50
